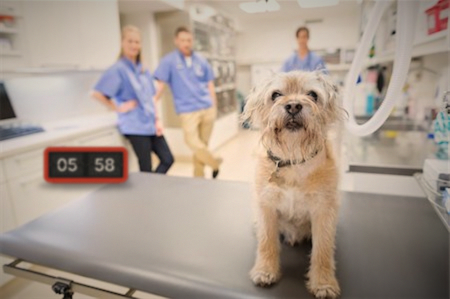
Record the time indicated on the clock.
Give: 5:58
